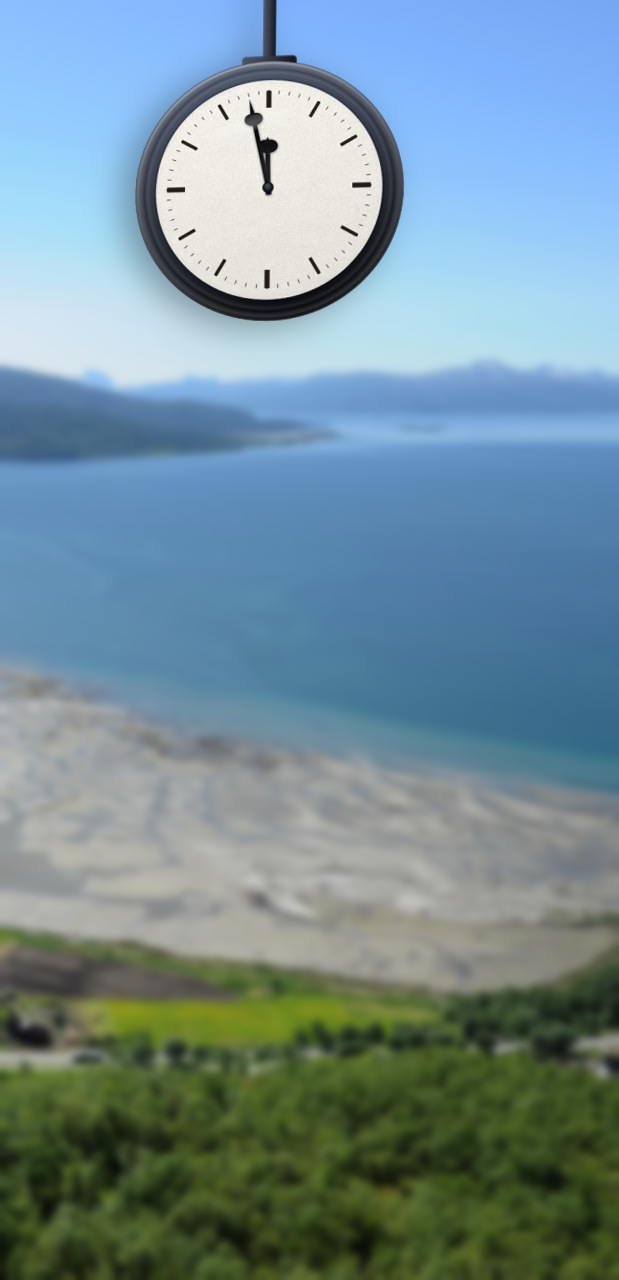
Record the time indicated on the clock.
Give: 11:58
